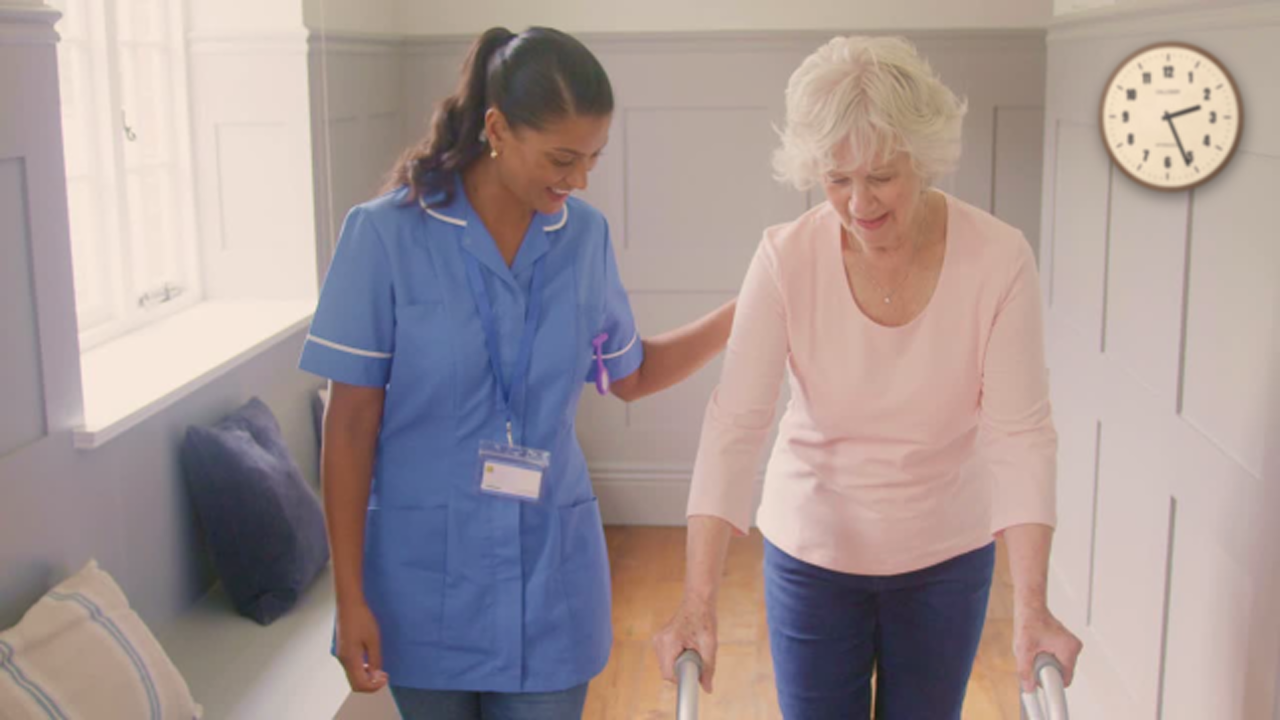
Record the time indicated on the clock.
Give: 2:26
